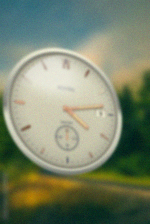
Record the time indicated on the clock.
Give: 4:13
